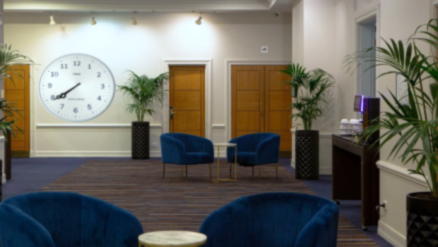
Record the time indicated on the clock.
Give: 7:39
